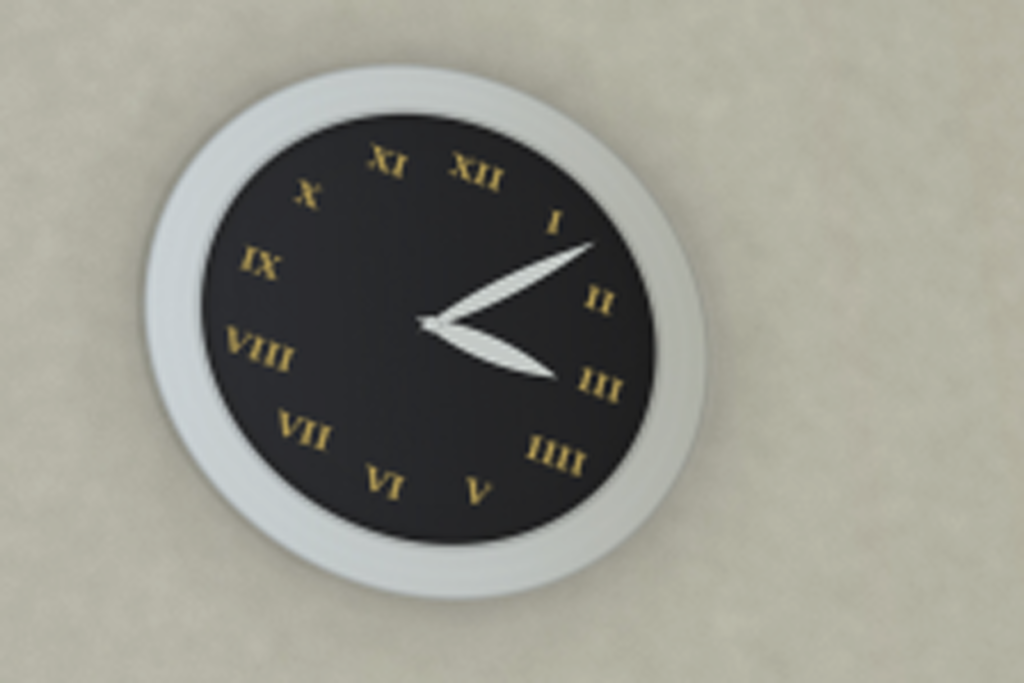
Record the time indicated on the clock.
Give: 3:07
